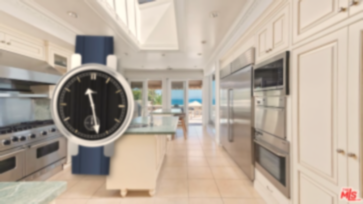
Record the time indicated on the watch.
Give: 11:28
